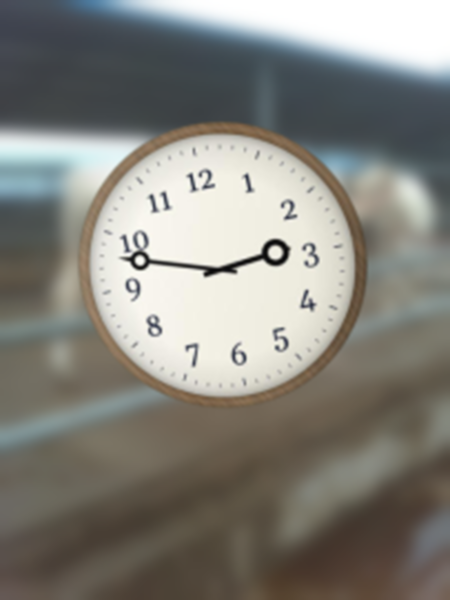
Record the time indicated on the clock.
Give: 2:48
